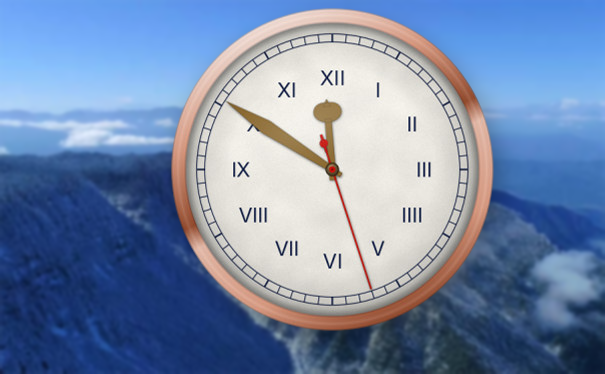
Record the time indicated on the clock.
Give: 11:50:27
